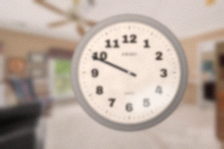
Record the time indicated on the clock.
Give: 9:49
